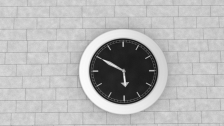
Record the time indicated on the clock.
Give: 5:50
